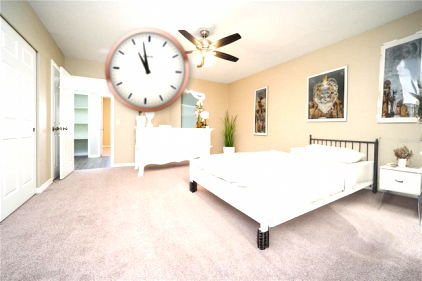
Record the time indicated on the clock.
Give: 10:58
